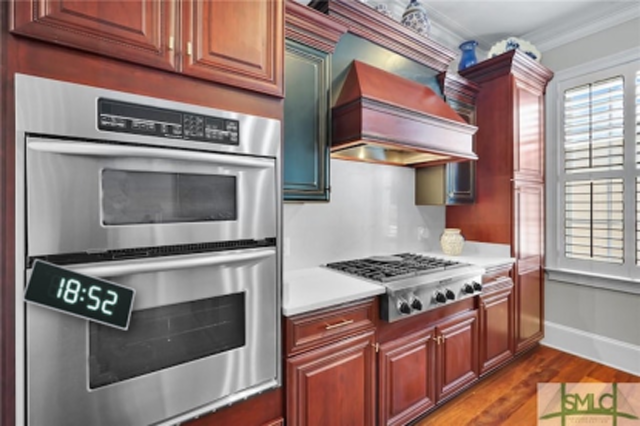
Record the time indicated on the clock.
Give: 18:52
